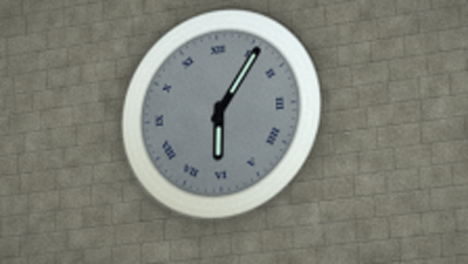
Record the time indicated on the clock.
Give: 6:06
